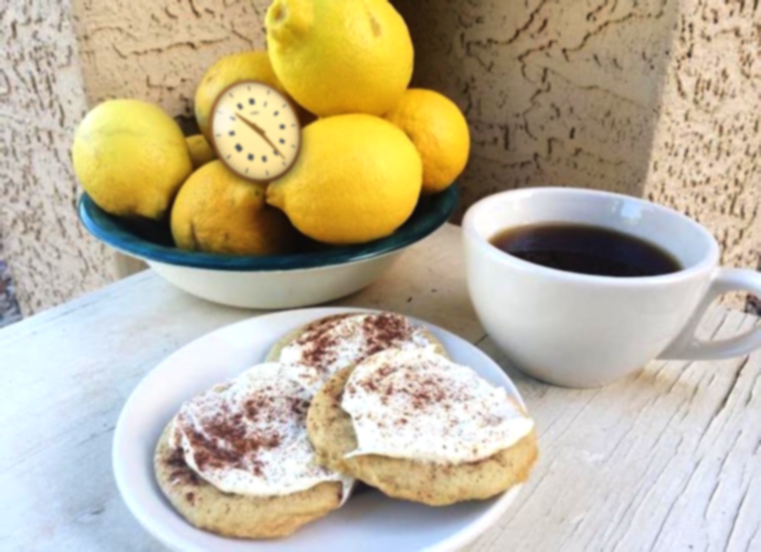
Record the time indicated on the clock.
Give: 10:24
